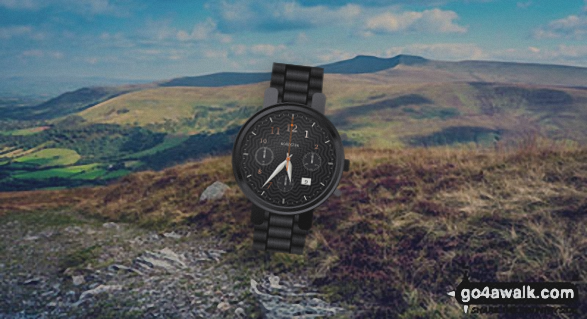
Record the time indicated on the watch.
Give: 5:36
